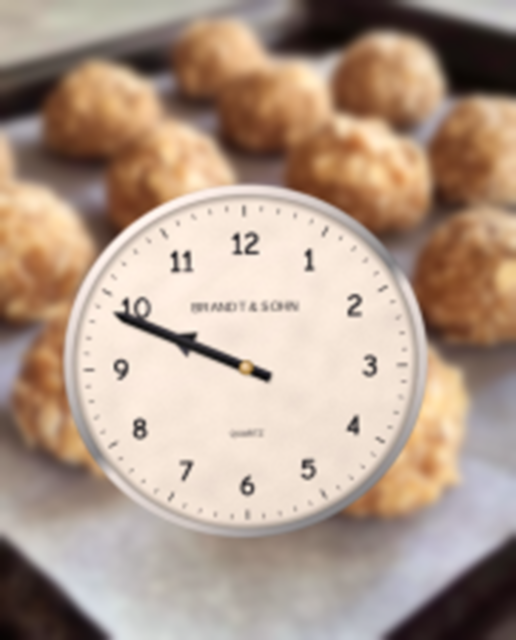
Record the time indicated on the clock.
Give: 9:49
